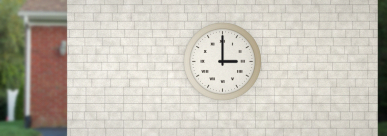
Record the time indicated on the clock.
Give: 3:00
